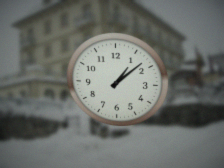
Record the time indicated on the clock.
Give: 1:08
